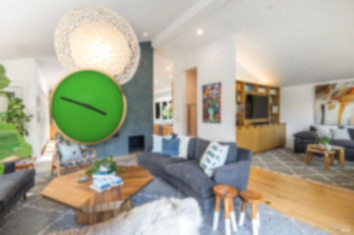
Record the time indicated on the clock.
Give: 3:48
